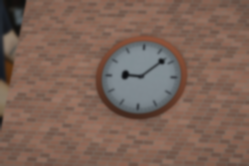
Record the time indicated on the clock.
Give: 9:08
